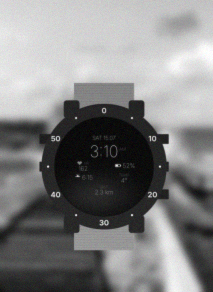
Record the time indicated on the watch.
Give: 3:10
